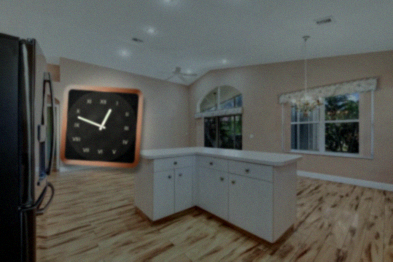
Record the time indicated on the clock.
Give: 12:48
